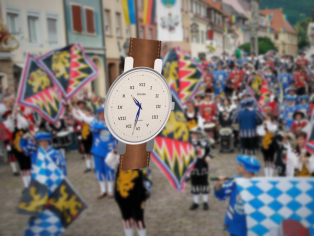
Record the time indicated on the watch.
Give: 10:32
